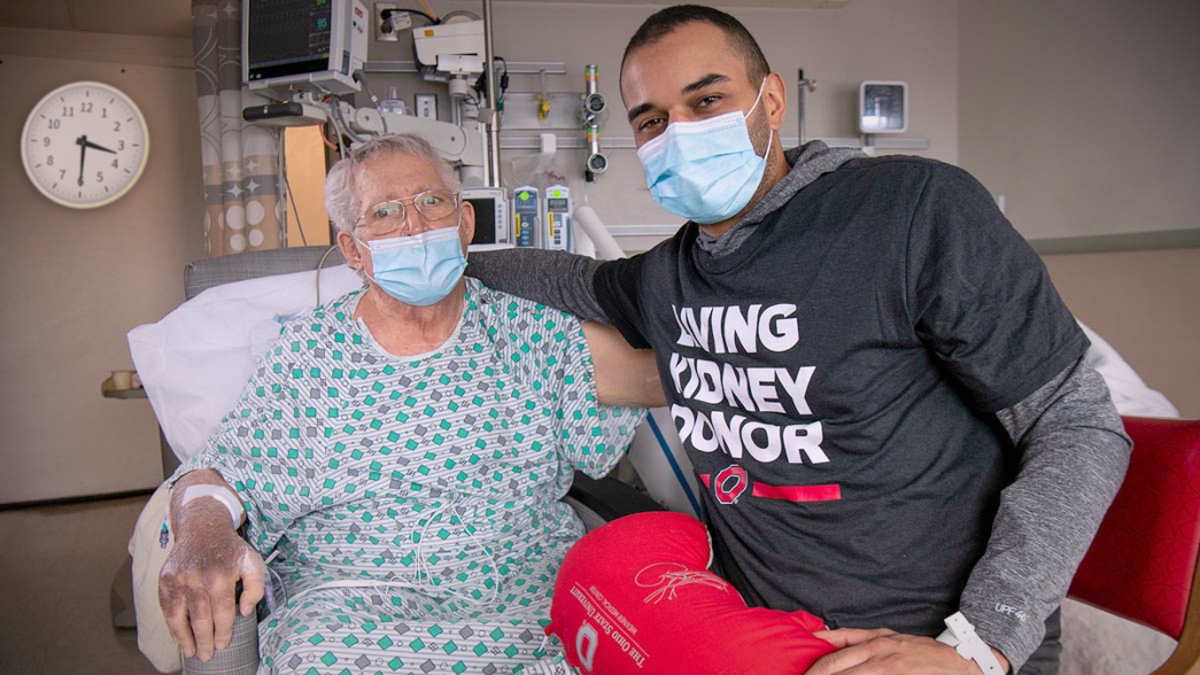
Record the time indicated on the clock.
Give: 3:30
